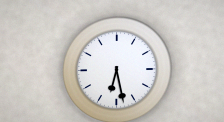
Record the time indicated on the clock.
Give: 6:28
